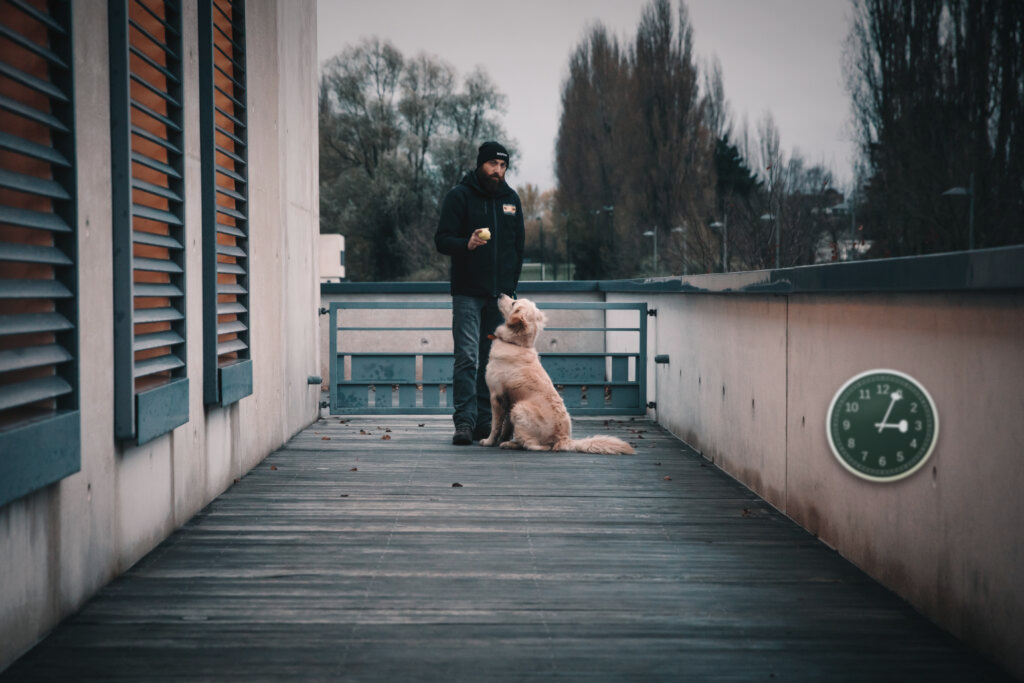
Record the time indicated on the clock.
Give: 3:04
